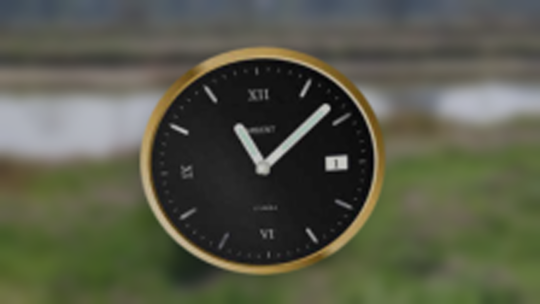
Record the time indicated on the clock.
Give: 11:08
